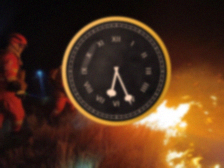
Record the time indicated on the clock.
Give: 6:26
